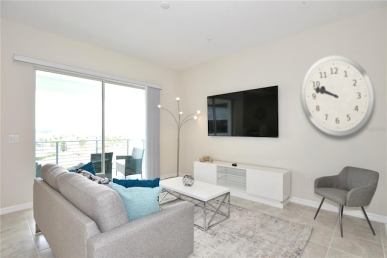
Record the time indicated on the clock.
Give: 9:48
